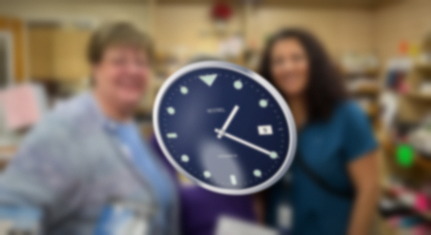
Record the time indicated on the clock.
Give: 1:20
